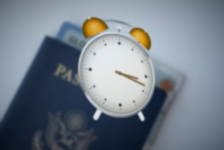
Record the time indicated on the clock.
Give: 3:18
